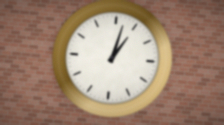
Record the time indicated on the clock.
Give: 1:02
